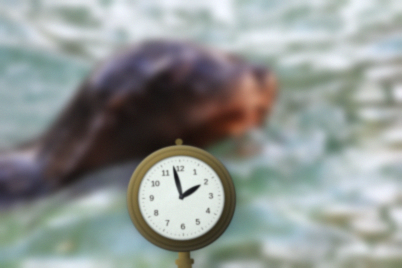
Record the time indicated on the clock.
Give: 1:58
